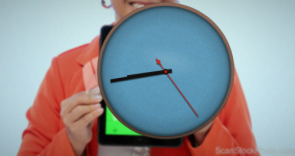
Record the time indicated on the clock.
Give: 8:43:24
